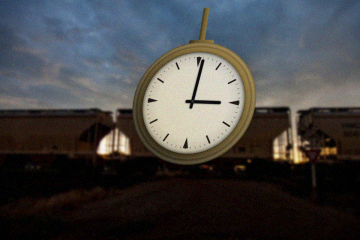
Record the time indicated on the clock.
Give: 3:01
